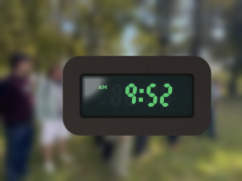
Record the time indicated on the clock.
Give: 9:52
